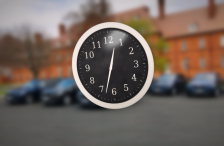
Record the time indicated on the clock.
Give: 12:33
